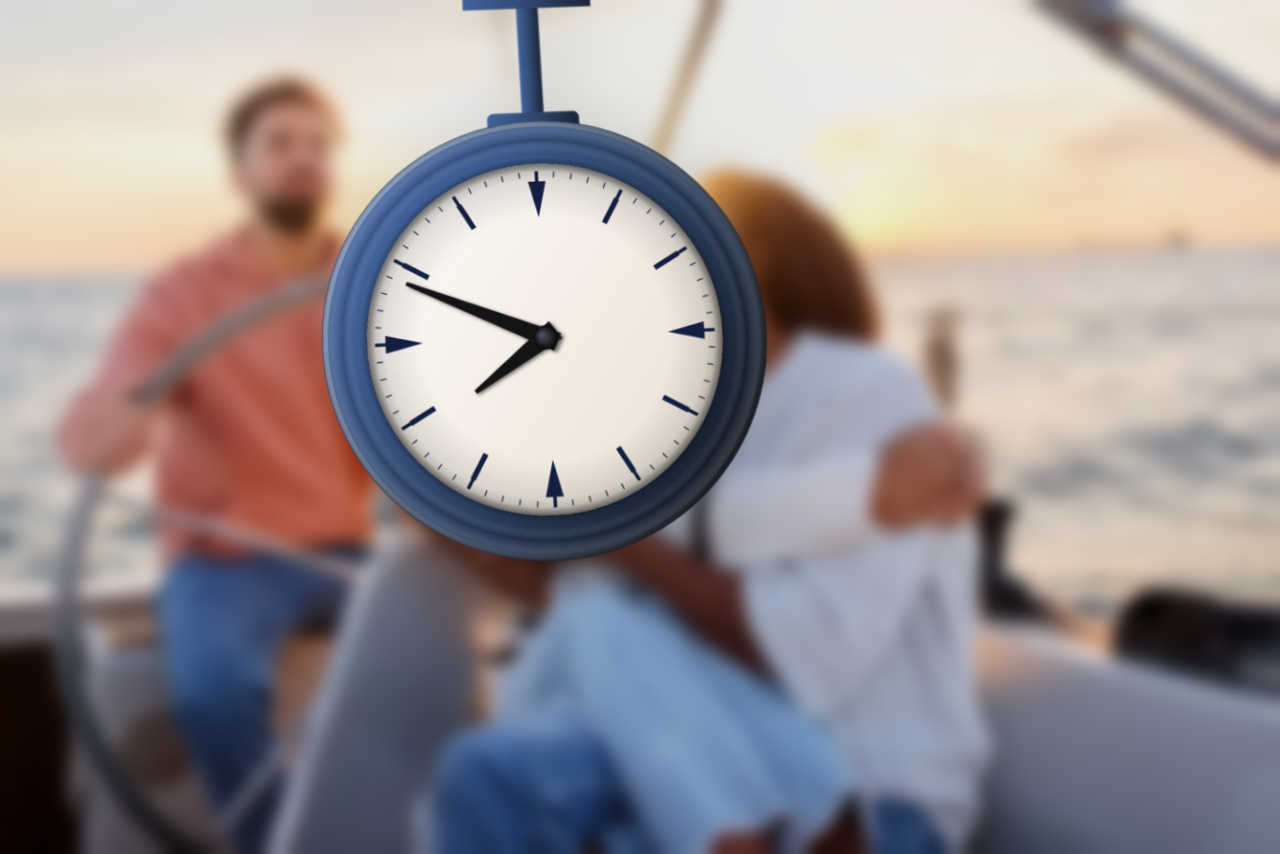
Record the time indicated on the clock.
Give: 7:49
